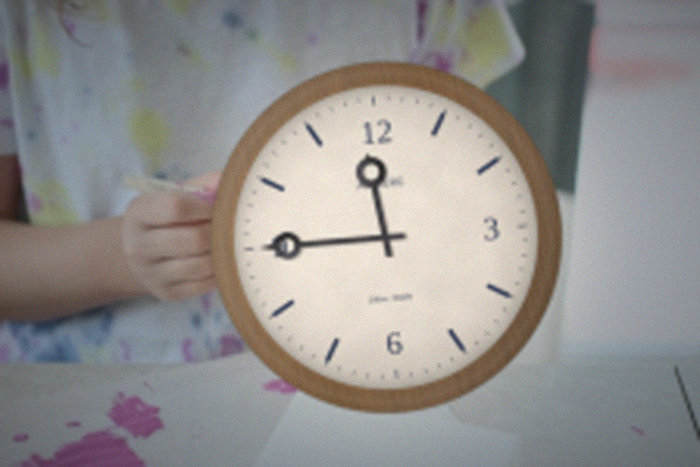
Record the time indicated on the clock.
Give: 11:45
